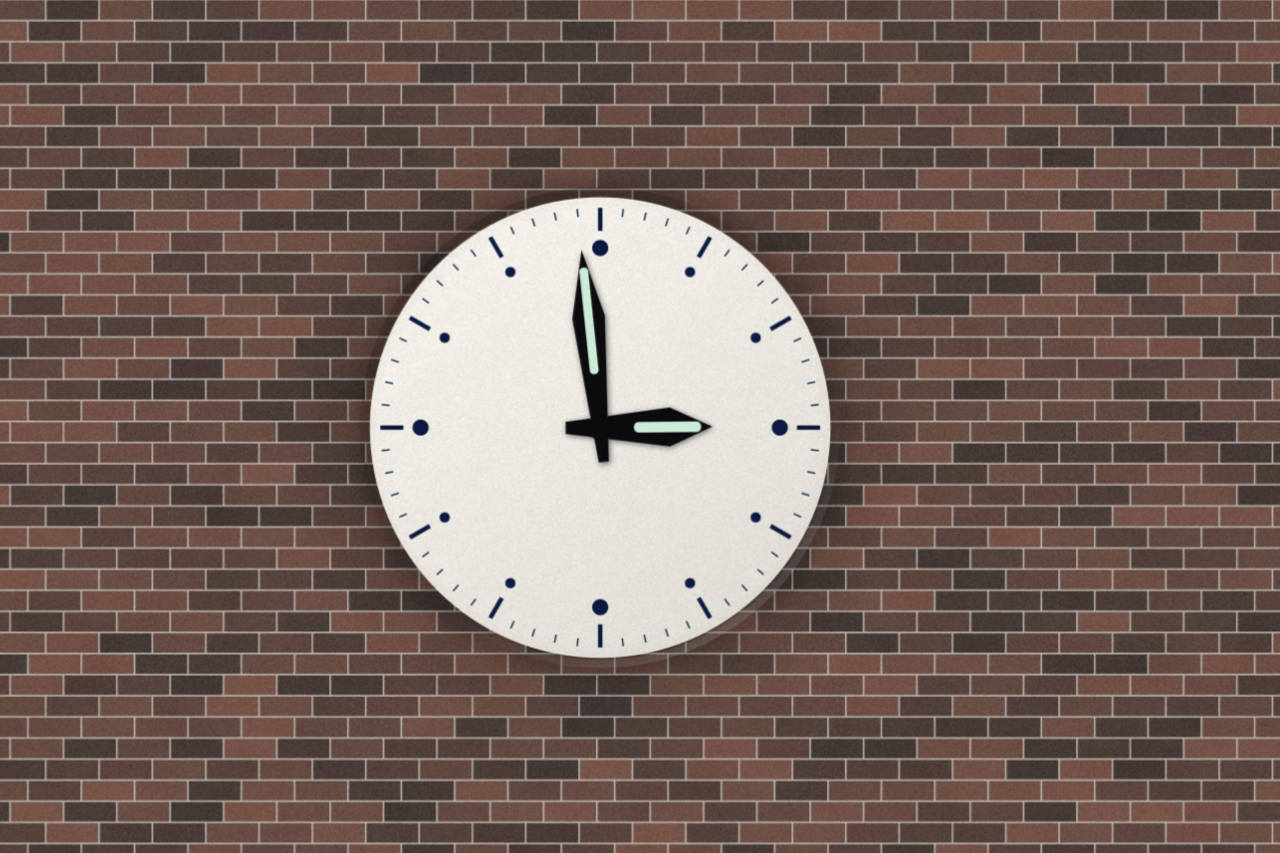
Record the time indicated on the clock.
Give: 2:59
